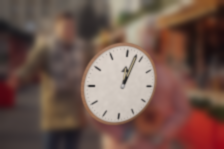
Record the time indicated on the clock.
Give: 12:03
